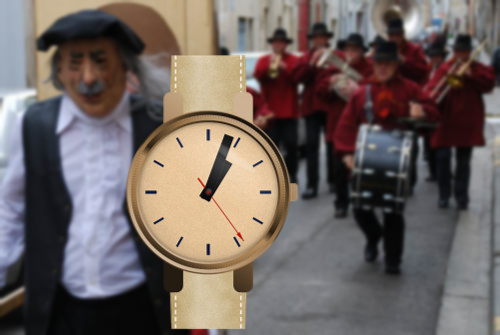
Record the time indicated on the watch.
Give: 1:03:24
